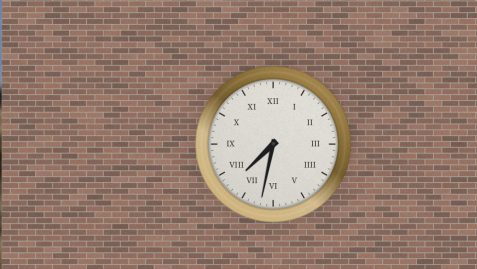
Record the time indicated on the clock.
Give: 7:32
